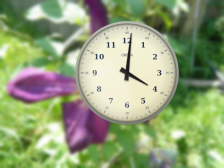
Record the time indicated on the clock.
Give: 4:01
